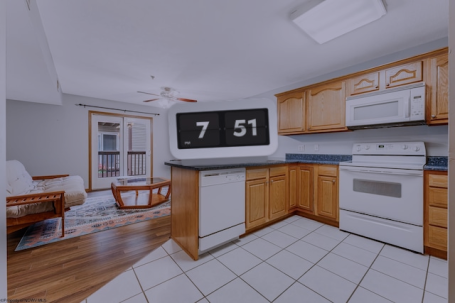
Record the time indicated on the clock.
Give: 7:51
